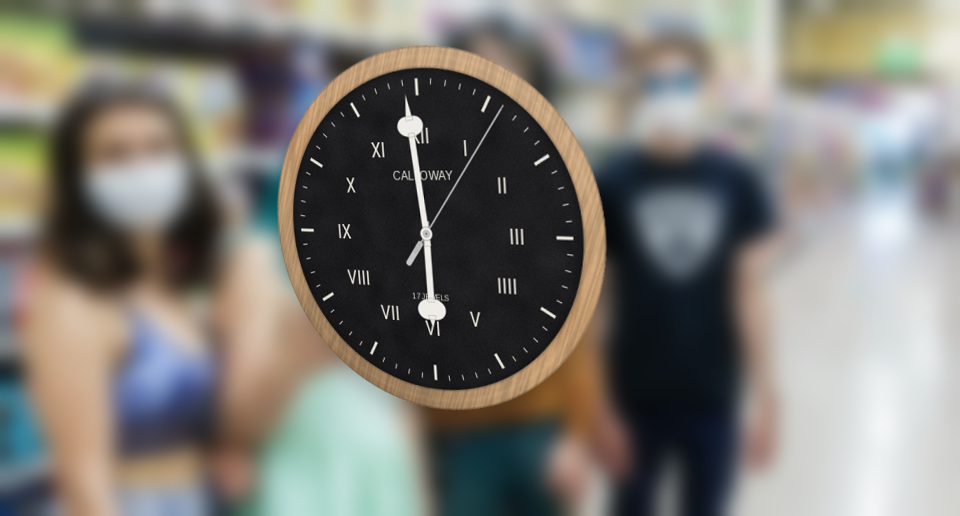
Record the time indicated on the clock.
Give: 5:59:06
